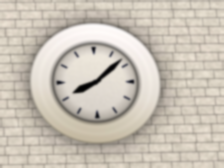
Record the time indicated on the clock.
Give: 8:08
